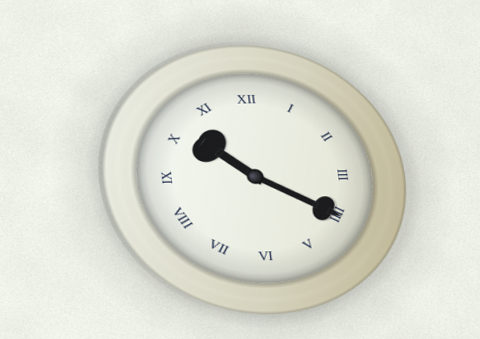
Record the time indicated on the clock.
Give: 10:20
